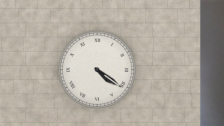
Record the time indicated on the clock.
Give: 4:21
